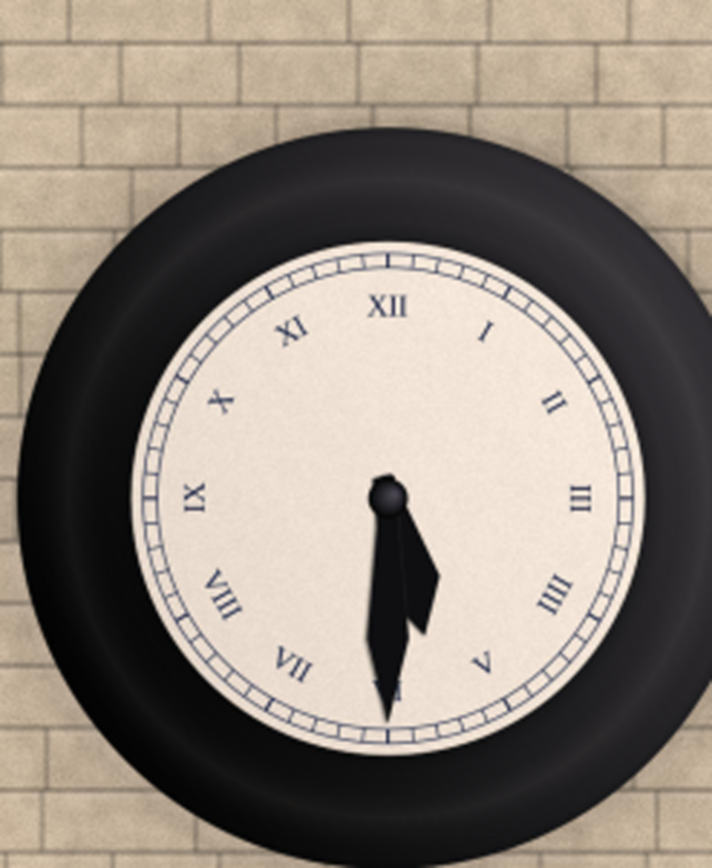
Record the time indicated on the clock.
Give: 5:30
